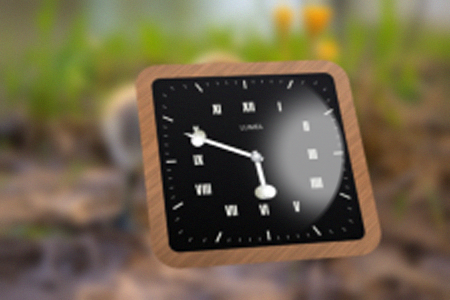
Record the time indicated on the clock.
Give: 5:49
